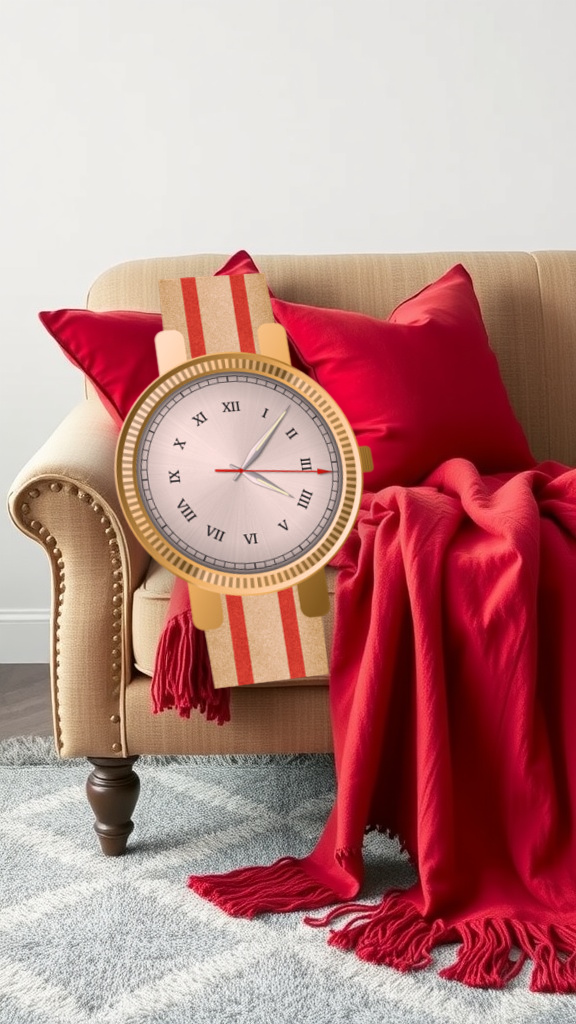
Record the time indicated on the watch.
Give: 4:07:16
